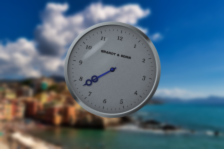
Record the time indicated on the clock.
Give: 7:38
